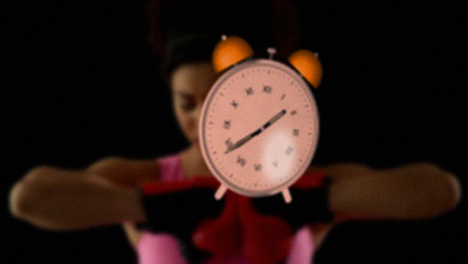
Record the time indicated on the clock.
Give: 1:39
